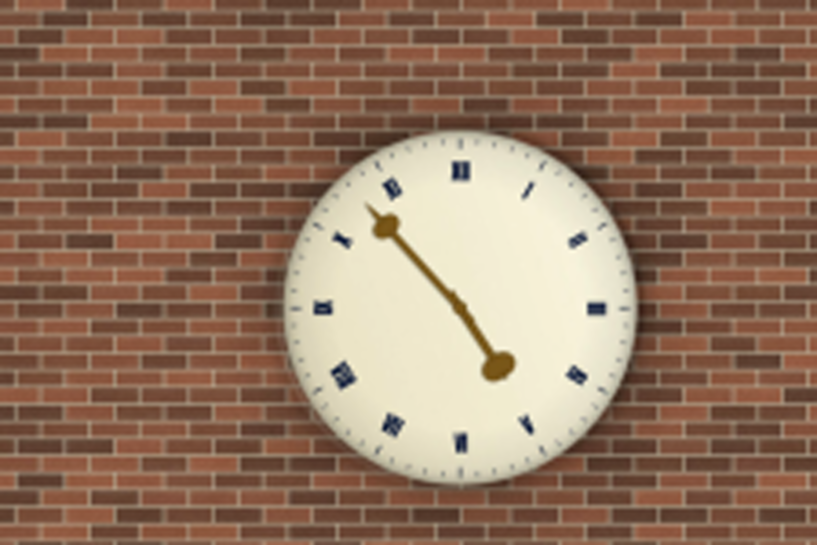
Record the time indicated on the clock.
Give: 4:53
